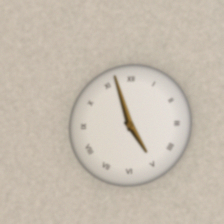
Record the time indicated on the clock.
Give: 4:57
